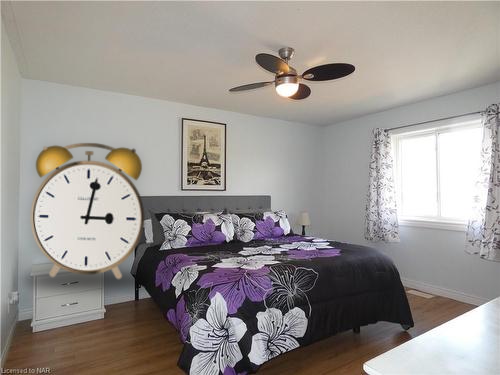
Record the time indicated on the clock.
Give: 3:02
